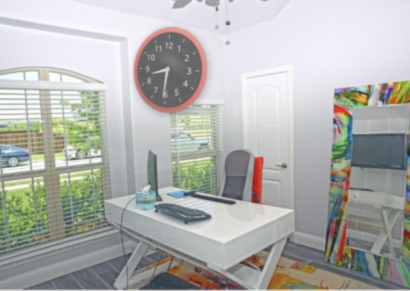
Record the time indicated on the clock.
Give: 8:31
